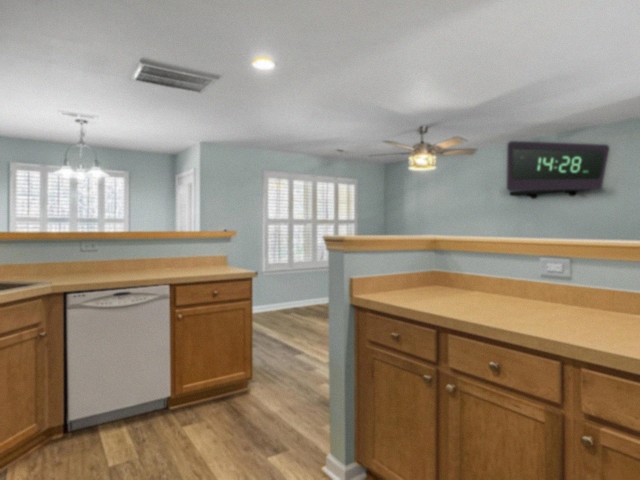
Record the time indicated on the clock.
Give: 14:28
